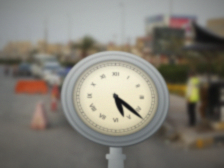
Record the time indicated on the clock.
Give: 5:22
